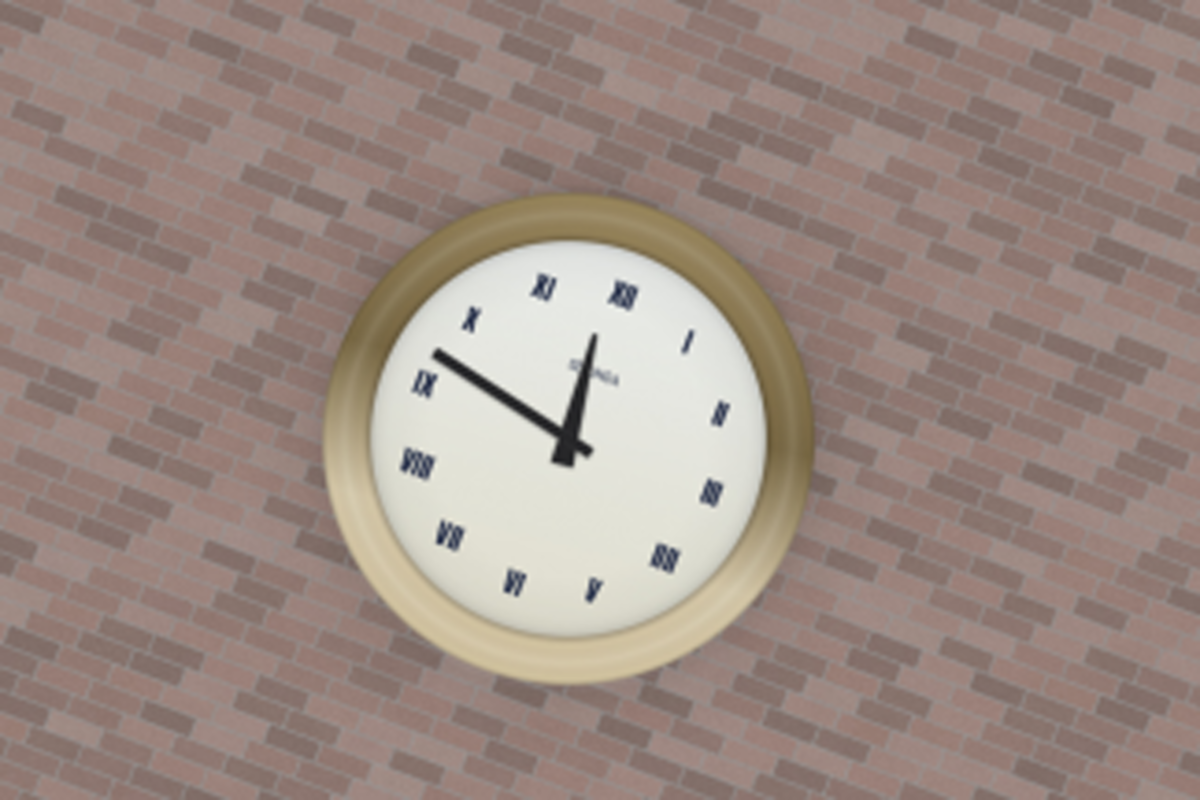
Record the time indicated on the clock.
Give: 11:47
